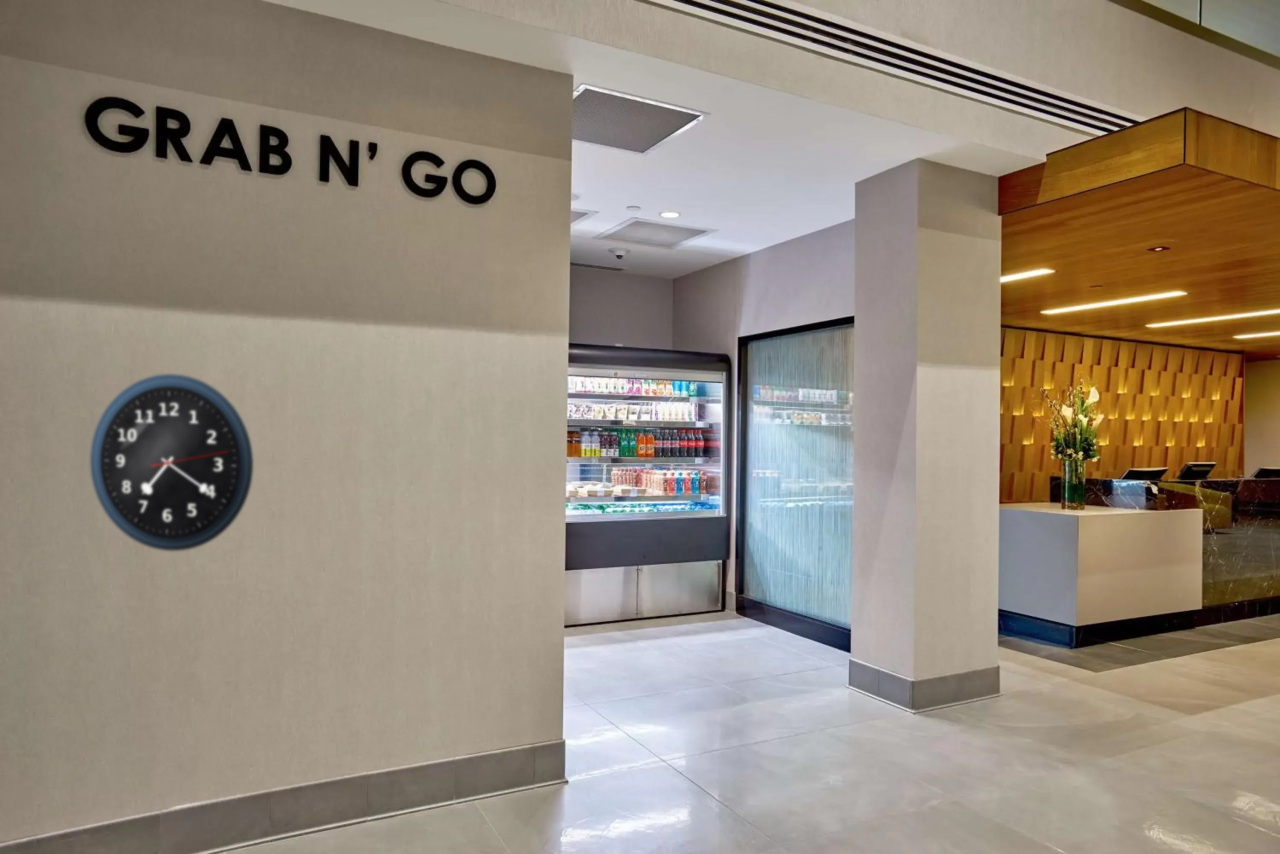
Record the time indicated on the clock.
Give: 7:20:13
